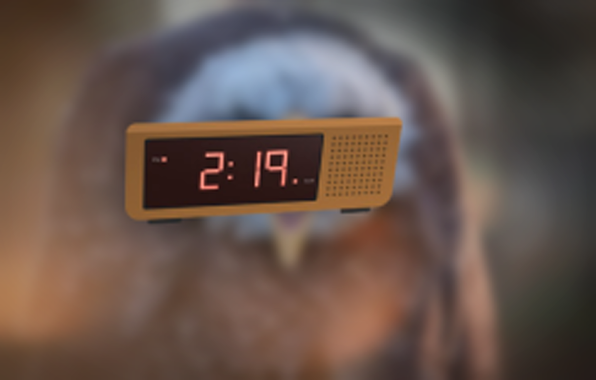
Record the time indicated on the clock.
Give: 2:19
